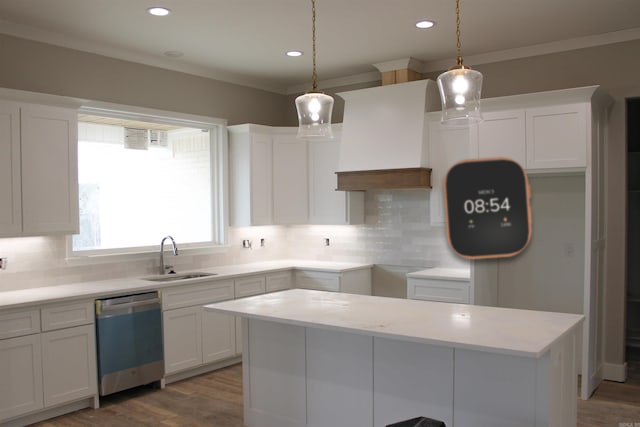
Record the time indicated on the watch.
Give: 8:54
